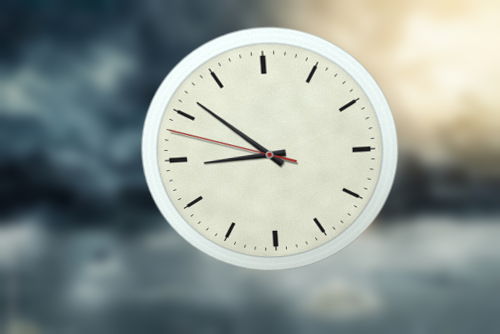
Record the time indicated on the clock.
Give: 8:51:48
